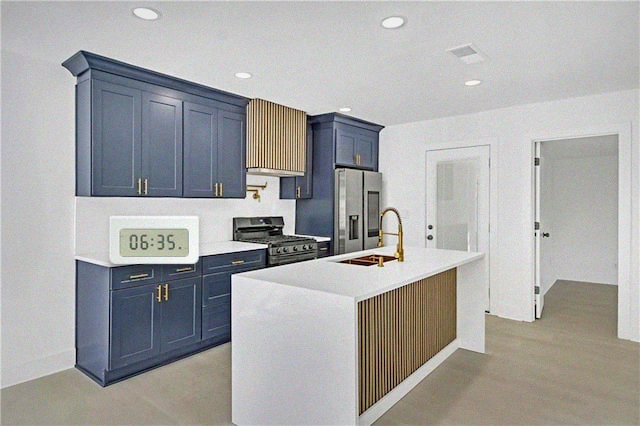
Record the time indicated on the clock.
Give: 6:35
